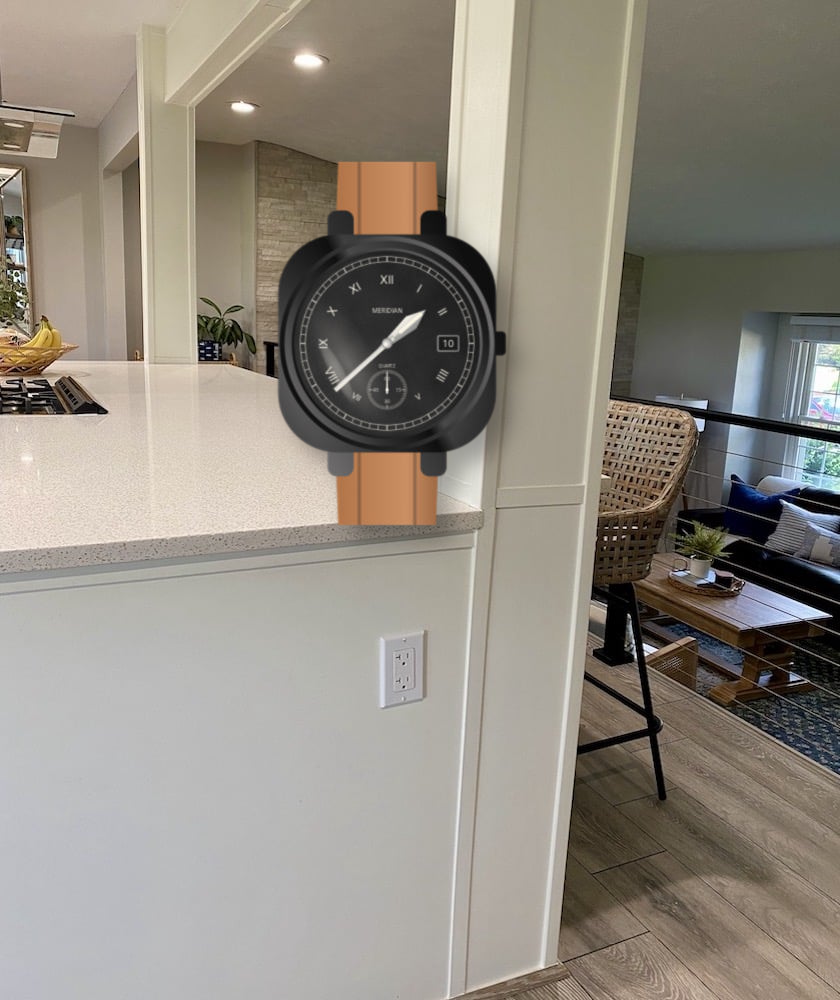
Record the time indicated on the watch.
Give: 1:38
